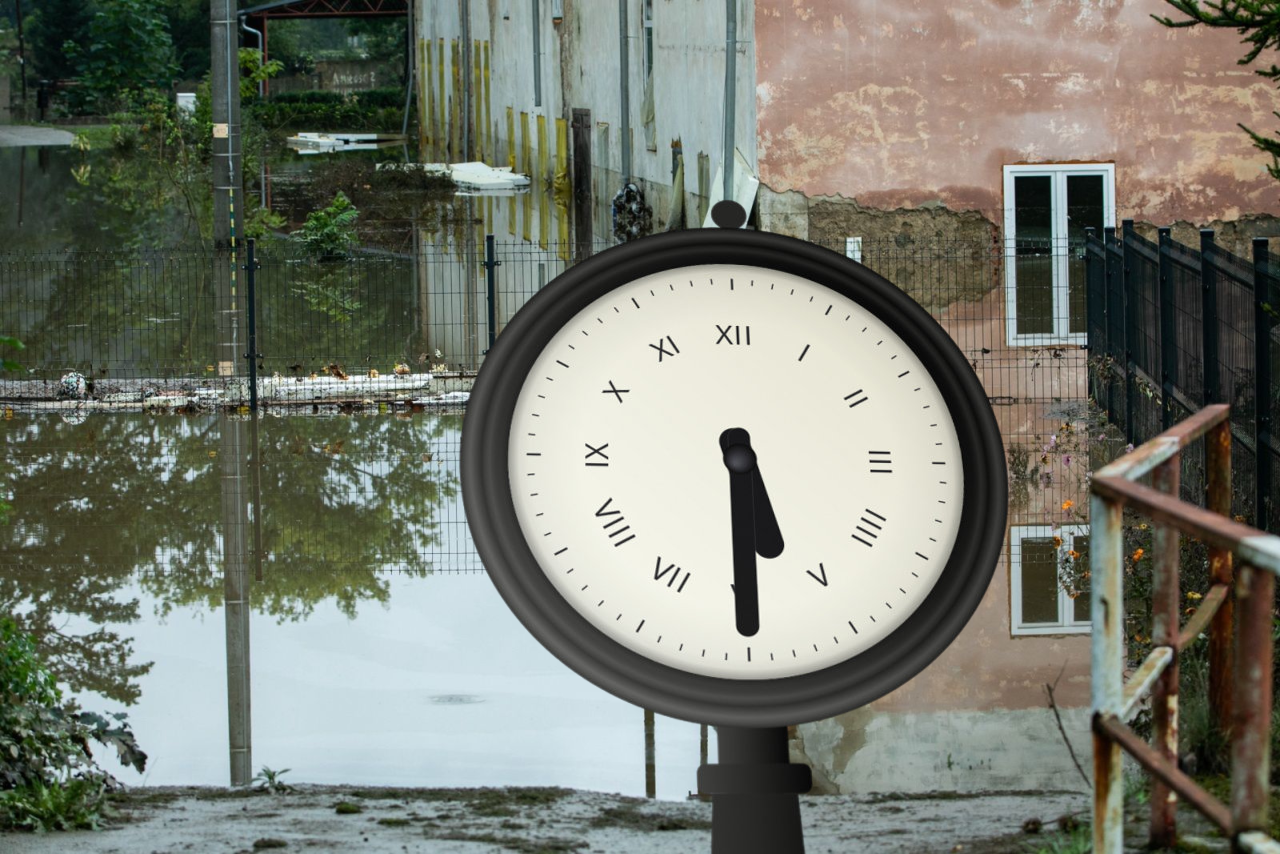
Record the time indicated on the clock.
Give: 5:30
